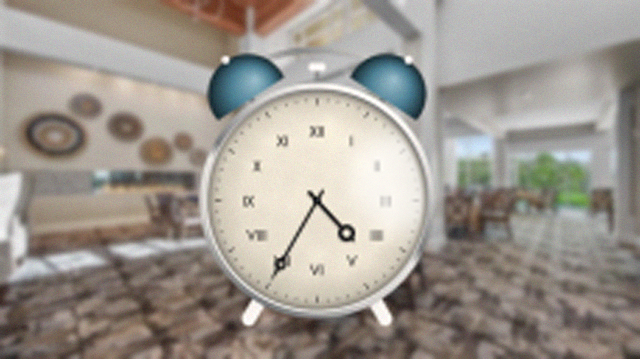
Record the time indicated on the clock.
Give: 4:35
